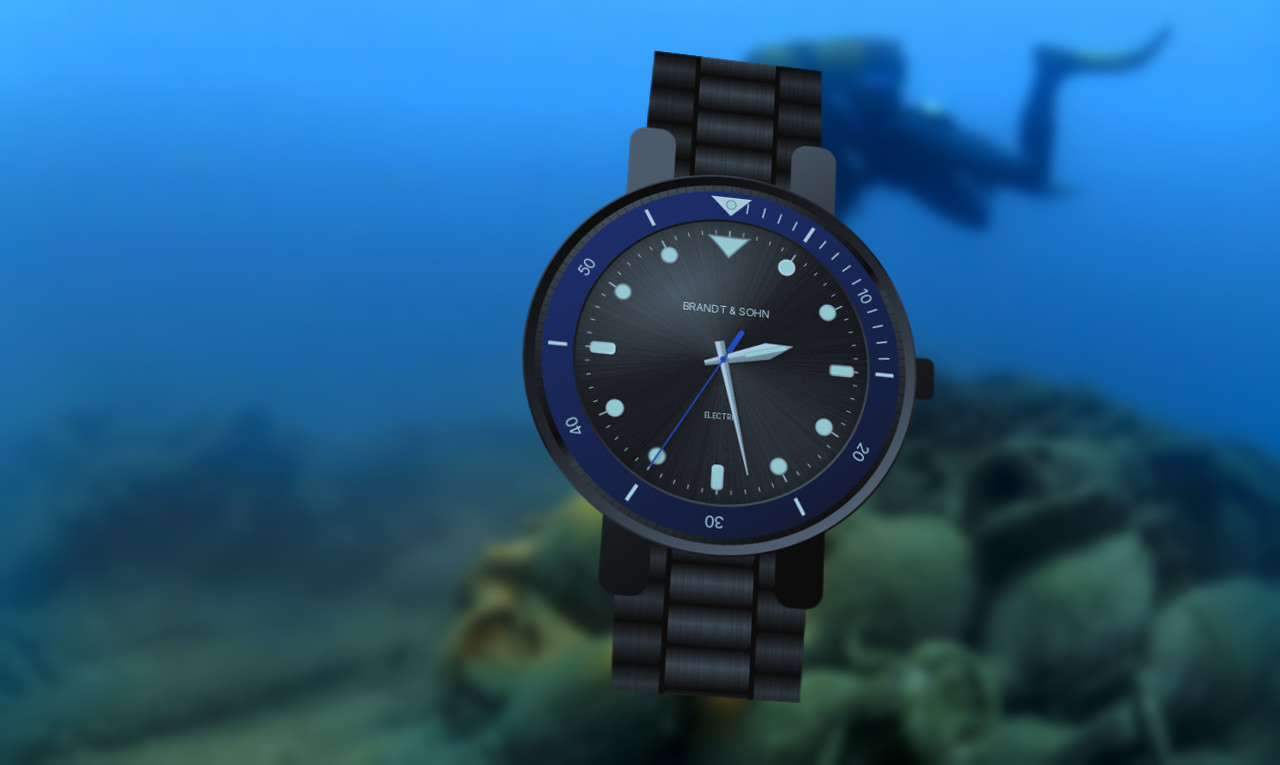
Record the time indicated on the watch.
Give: 2:27:35
